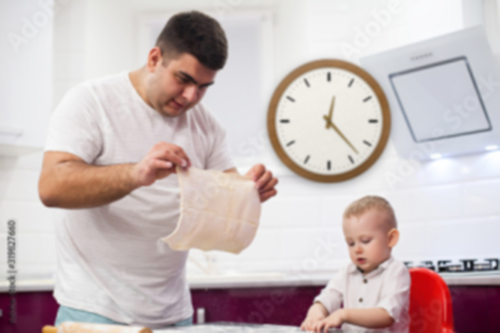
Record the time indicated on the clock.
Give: 12:23
